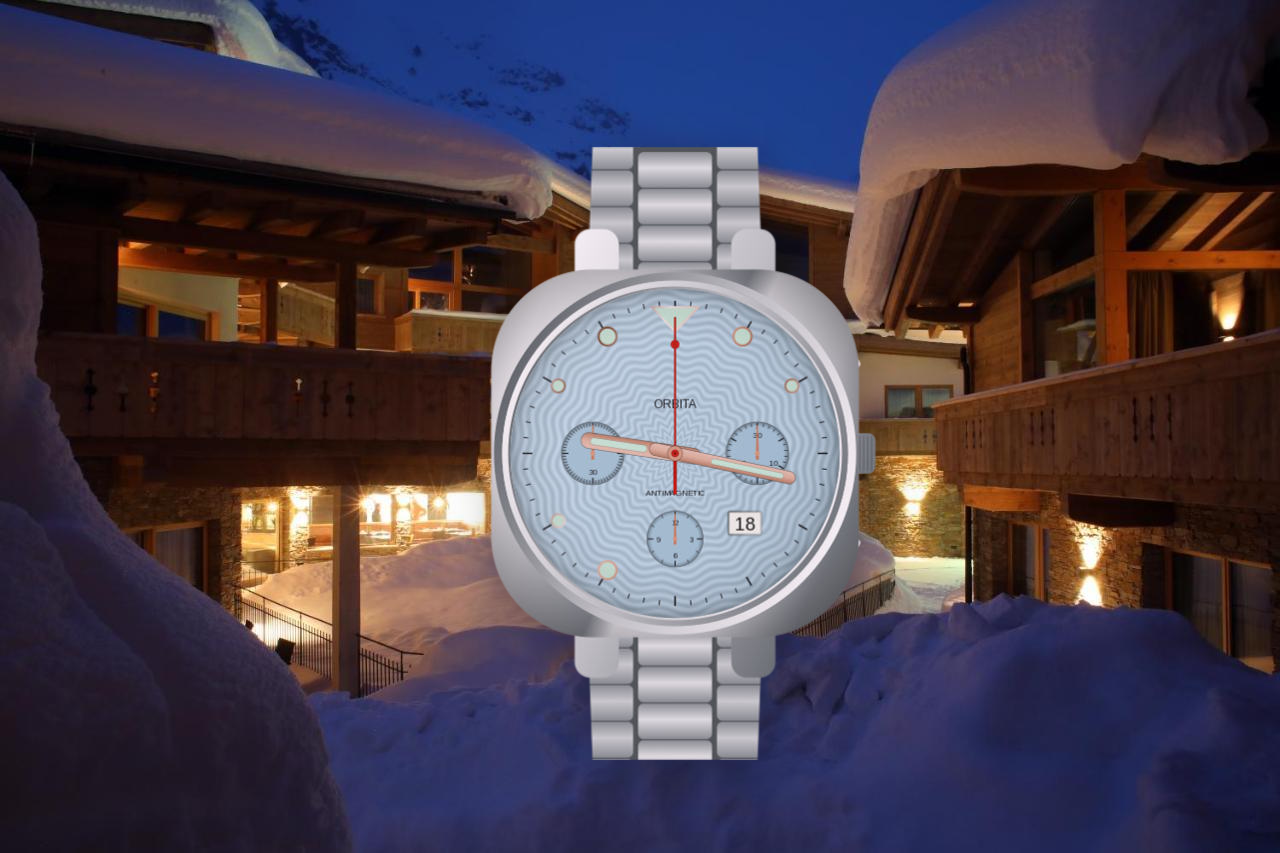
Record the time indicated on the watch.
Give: 9:17
